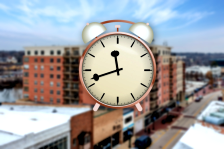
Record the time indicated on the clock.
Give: 11:42
